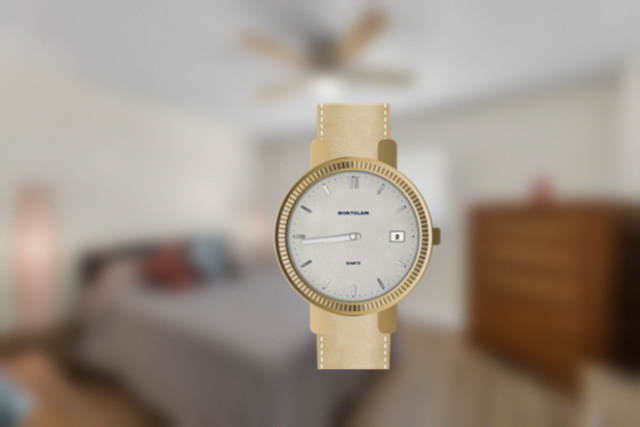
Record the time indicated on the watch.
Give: 8:44
